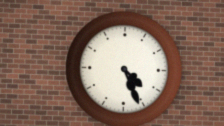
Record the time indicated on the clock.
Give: 4:26
